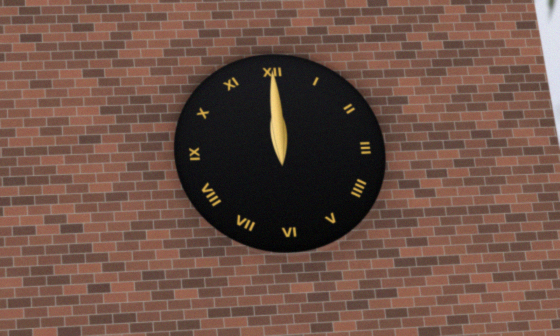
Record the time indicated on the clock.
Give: 12:00
